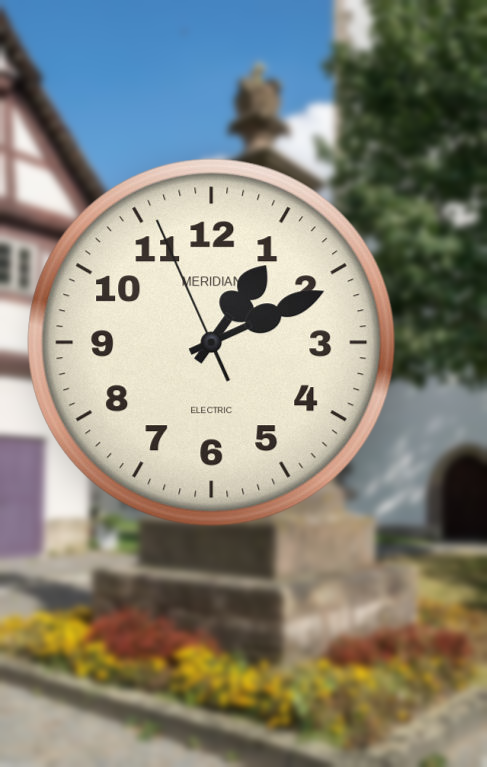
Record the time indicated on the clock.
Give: 1:10:56
